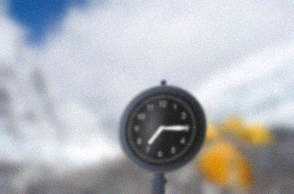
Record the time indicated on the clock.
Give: 7:15
